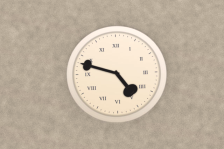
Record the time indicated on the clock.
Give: 4:48
